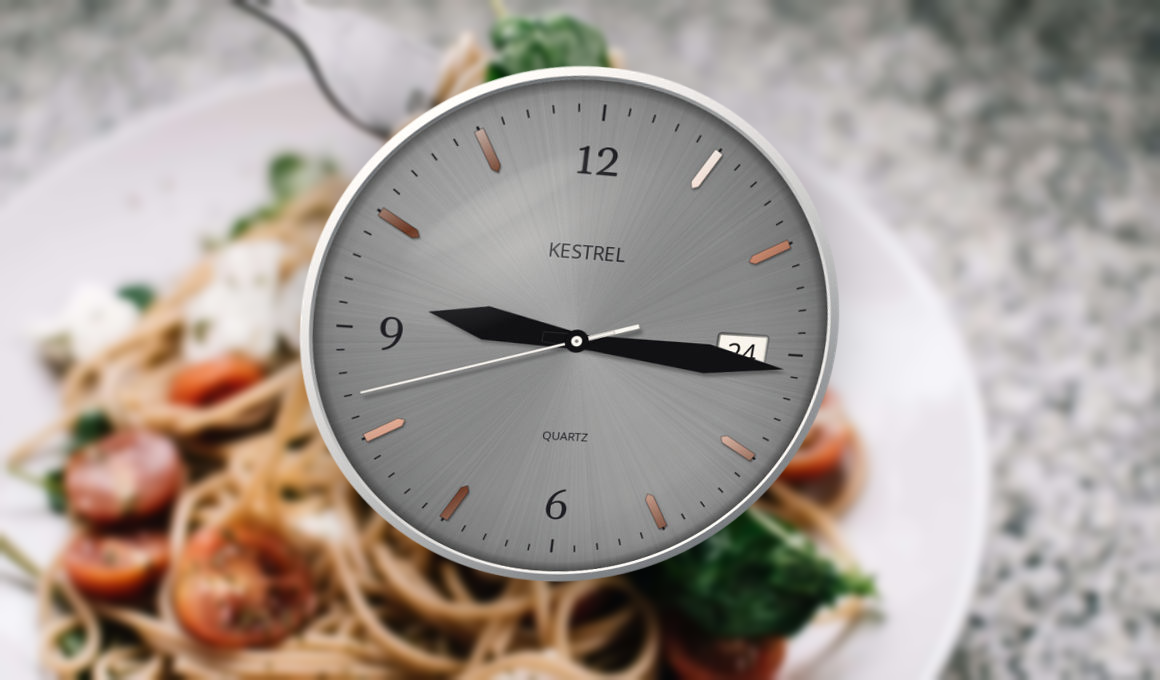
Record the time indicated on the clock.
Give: 9:15:42
